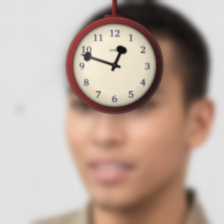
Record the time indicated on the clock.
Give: 12:48
